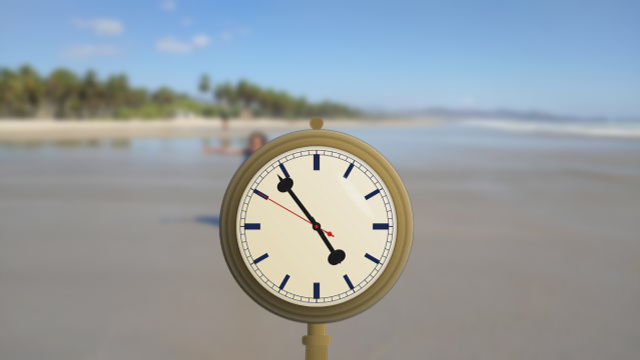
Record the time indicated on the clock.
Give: 4:53:50
